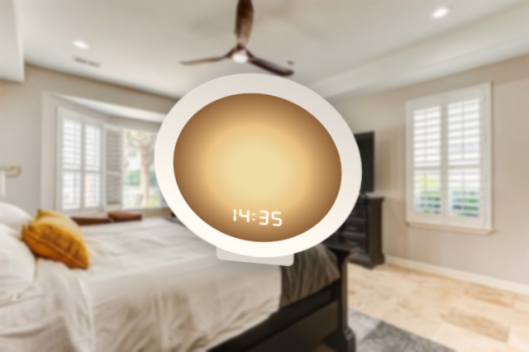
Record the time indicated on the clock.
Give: 14:35
